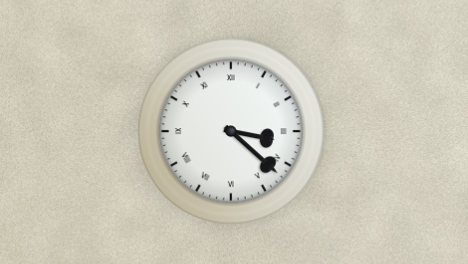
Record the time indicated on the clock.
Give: 3:22
